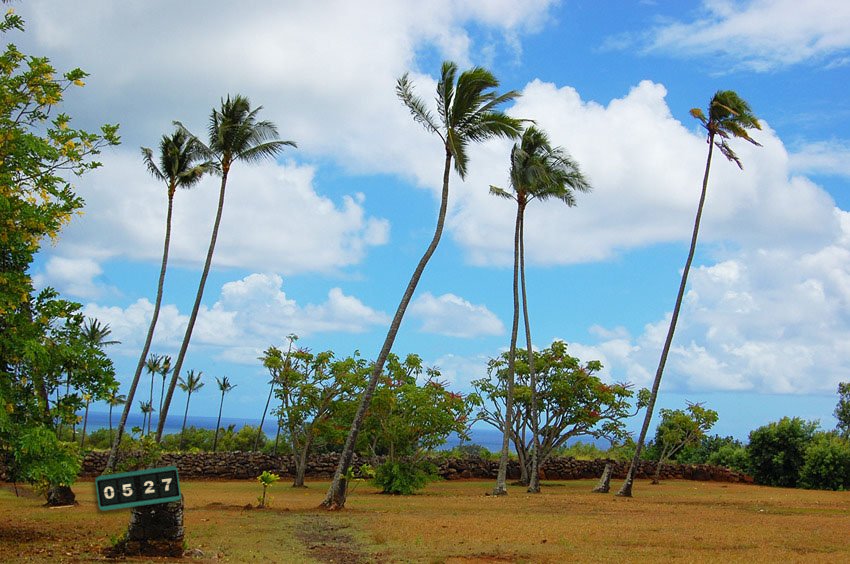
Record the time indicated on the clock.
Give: 5:27
